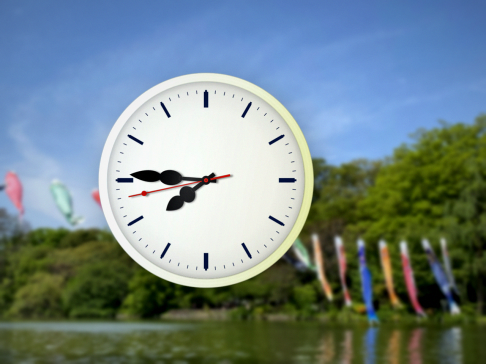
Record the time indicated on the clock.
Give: 7:45:43
